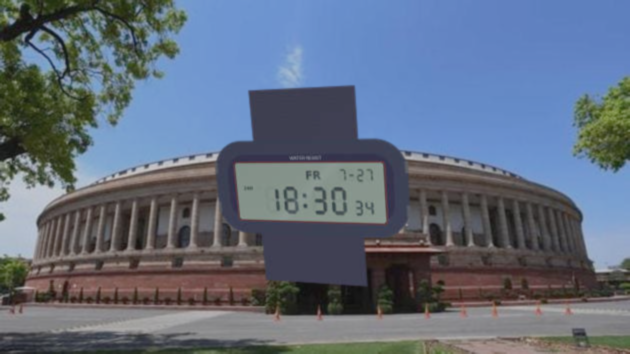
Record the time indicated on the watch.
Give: 18:30:34
